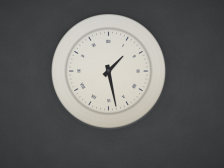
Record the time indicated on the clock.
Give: 1:28
